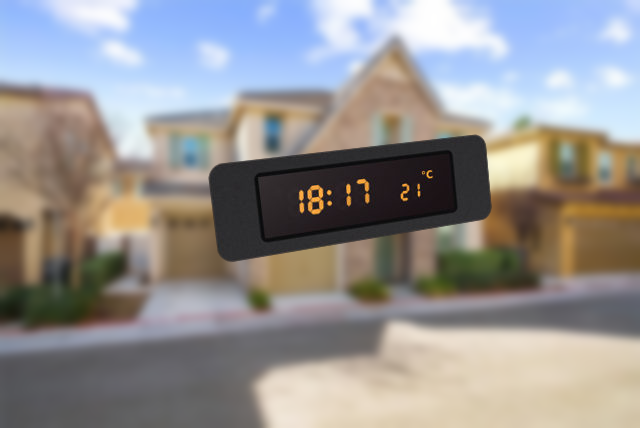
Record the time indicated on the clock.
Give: 18:17
